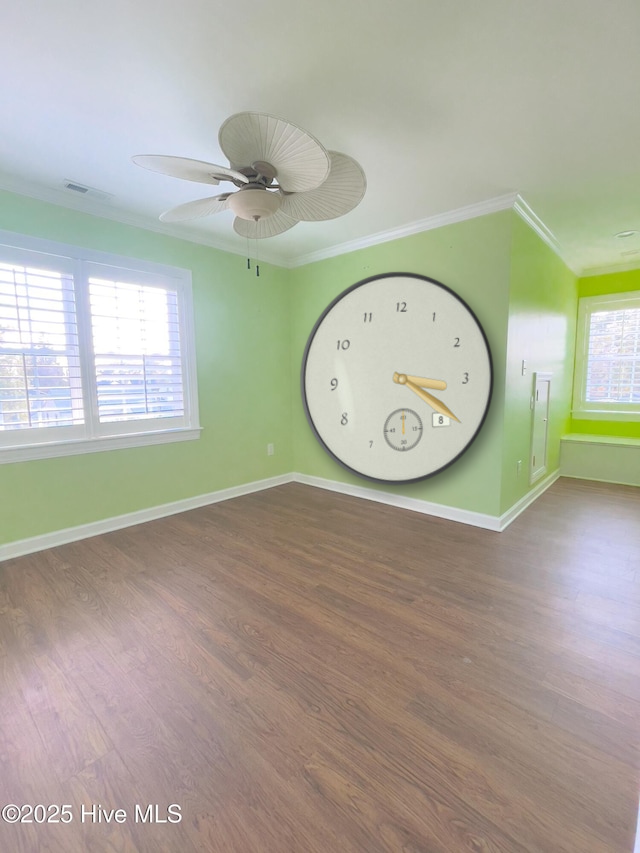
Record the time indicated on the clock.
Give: 3:21
